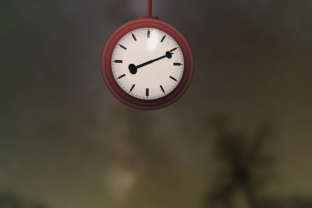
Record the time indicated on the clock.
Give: 8:11
